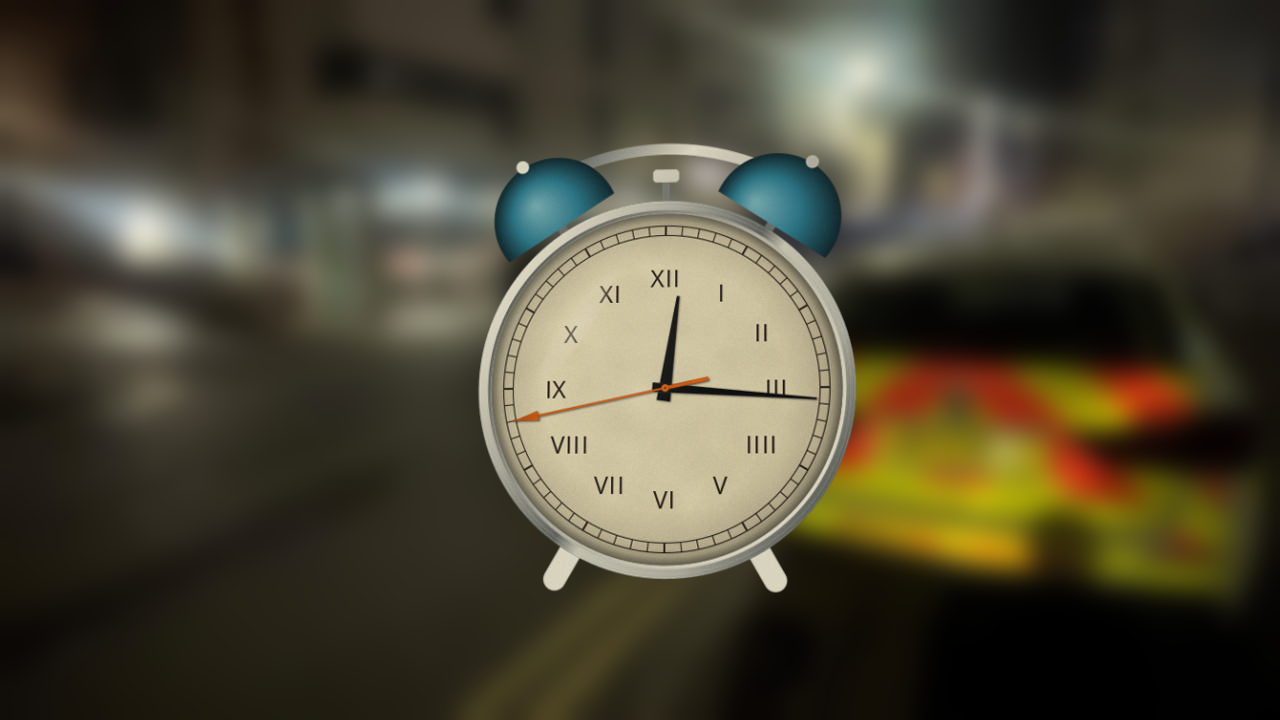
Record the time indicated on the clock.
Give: 12:15:43
